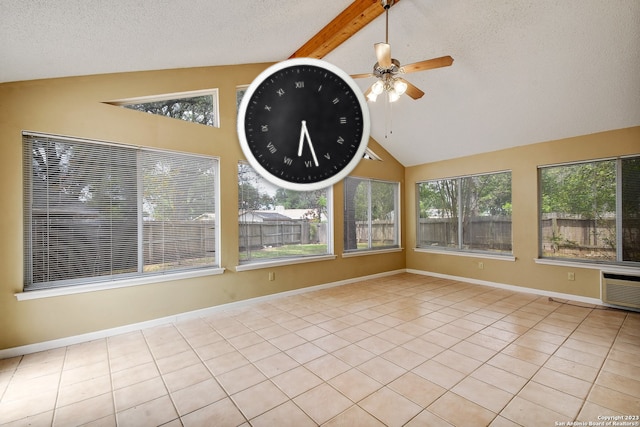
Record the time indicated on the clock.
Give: 6:28
